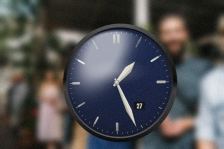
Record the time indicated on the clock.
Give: 1:26
